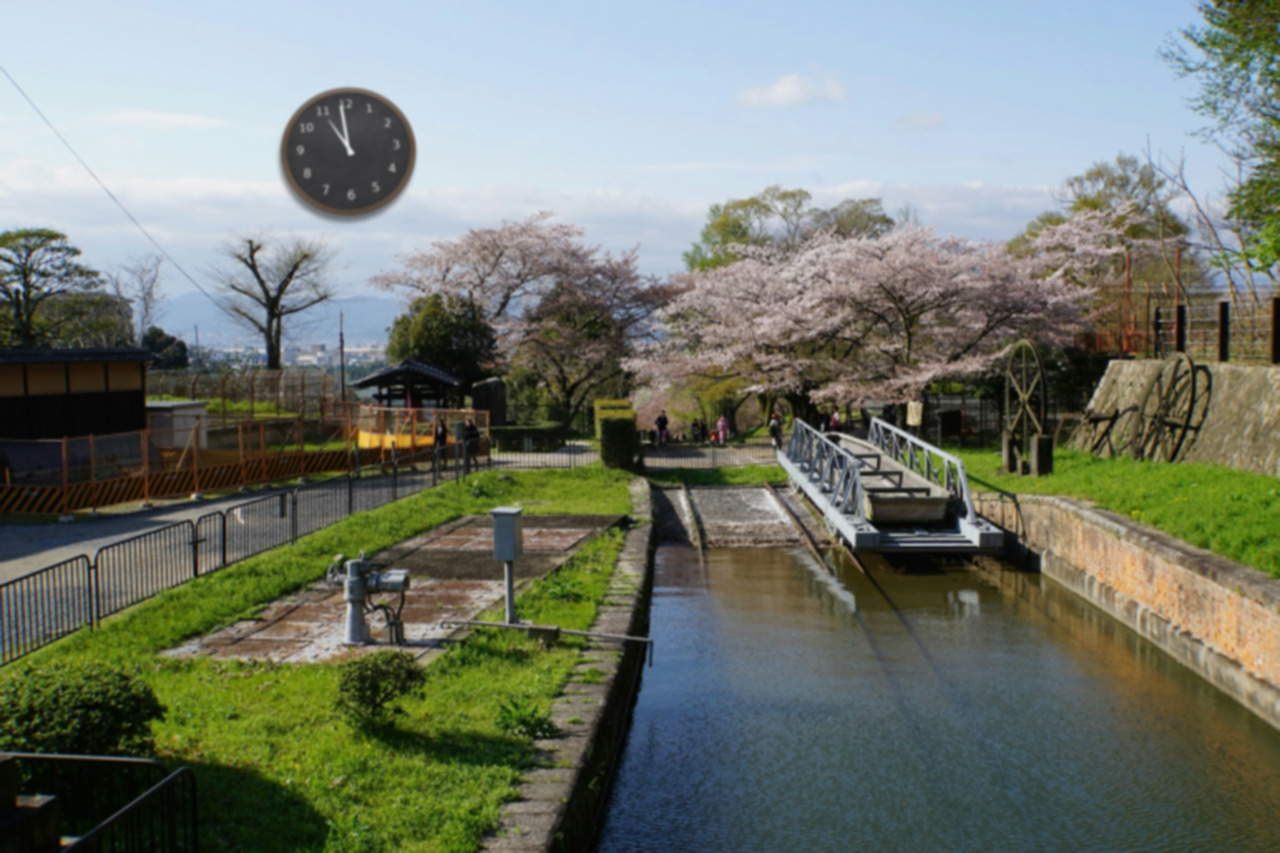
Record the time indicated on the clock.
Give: 10:59
